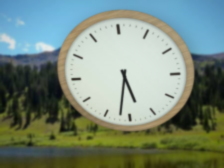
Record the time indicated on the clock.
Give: 5:32
